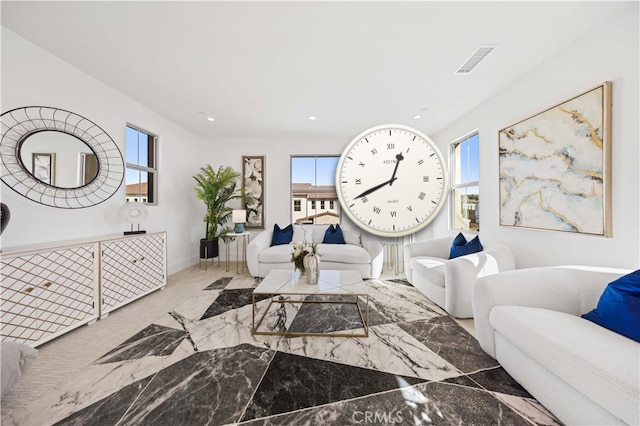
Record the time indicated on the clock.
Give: 12:41
